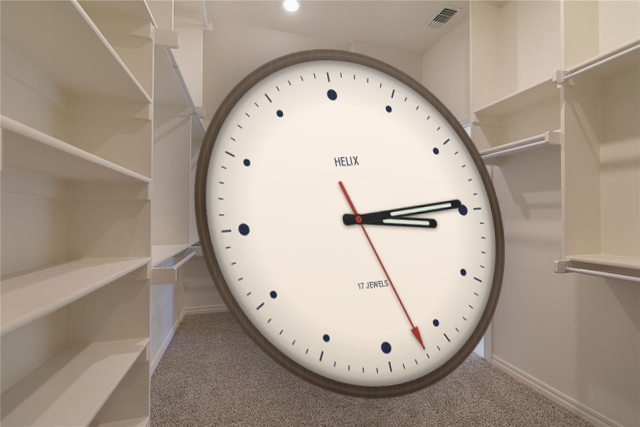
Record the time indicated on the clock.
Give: 3:14:27
